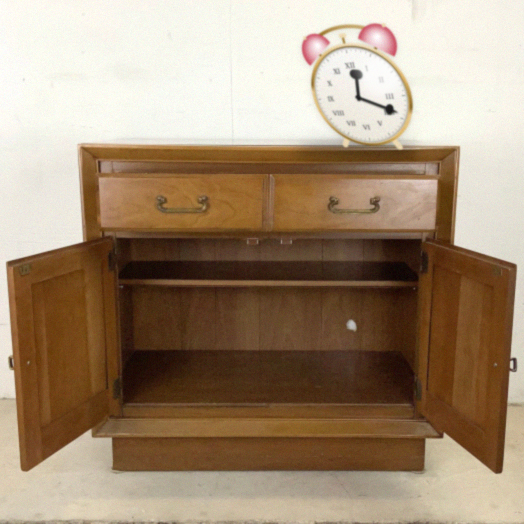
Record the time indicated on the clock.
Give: 12:19
